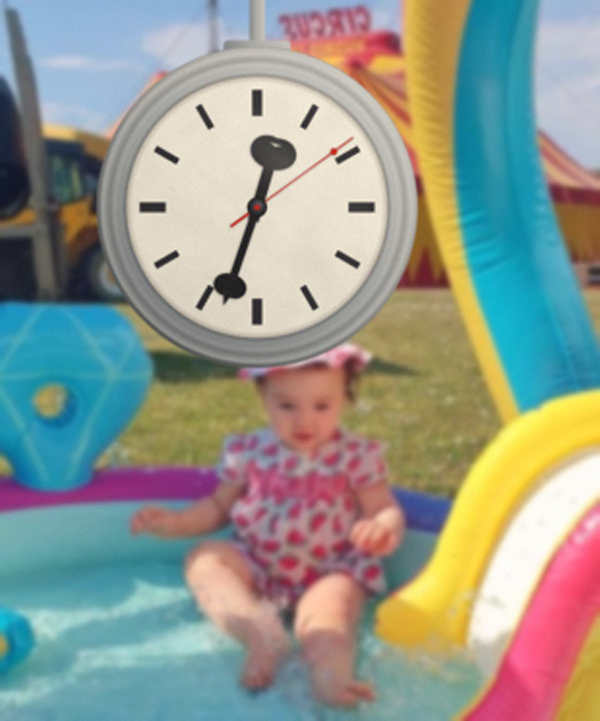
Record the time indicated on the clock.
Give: 12:33:09
